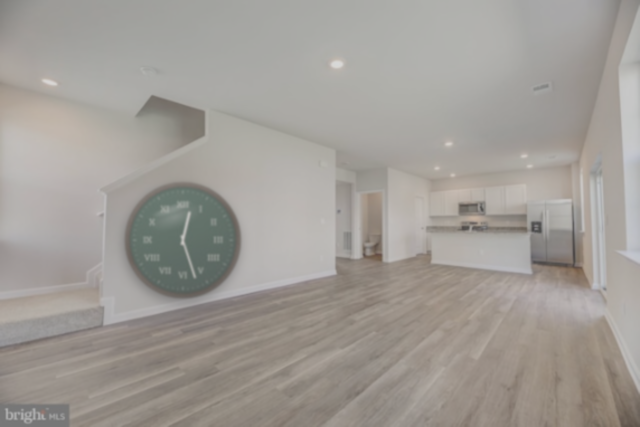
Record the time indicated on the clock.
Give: 12:27
